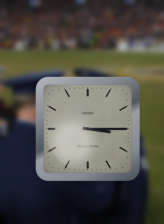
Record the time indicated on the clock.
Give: 3:15
